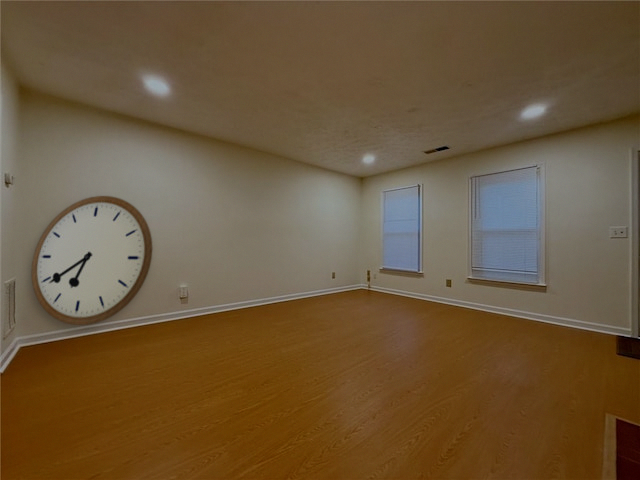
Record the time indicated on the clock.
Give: 6:39
